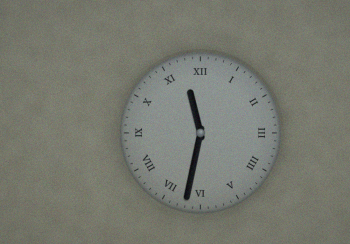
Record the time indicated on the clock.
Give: 11:32
